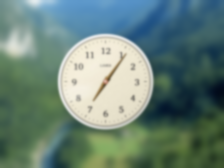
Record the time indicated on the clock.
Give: 7:06
